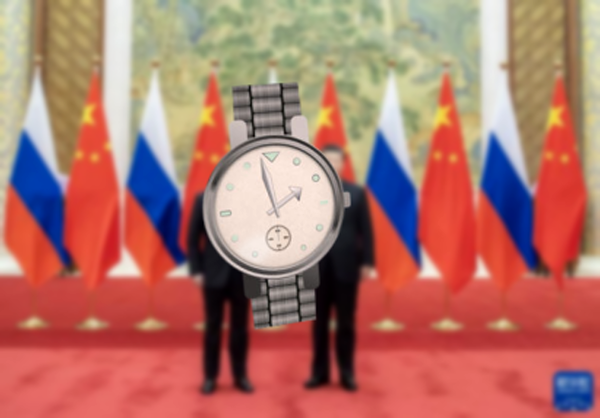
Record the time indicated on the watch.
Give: 1:58
